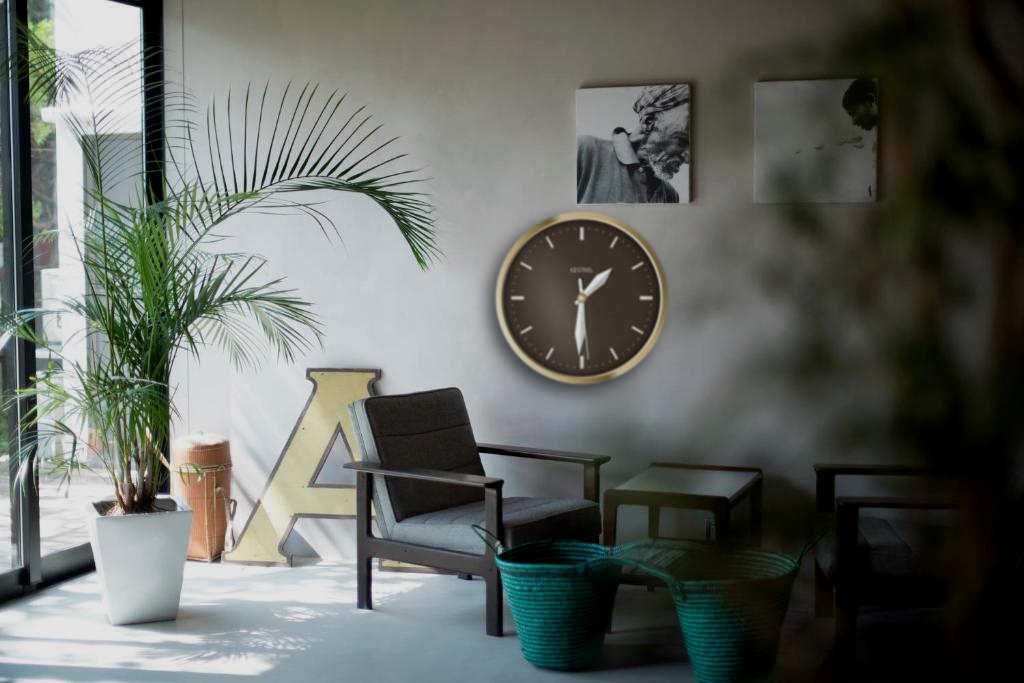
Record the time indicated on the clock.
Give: 1:30:29
